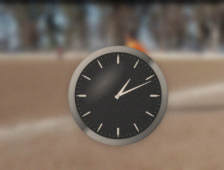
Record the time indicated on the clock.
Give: 1:11
